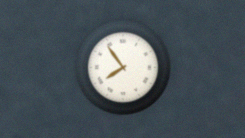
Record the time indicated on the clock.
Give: 7:54
